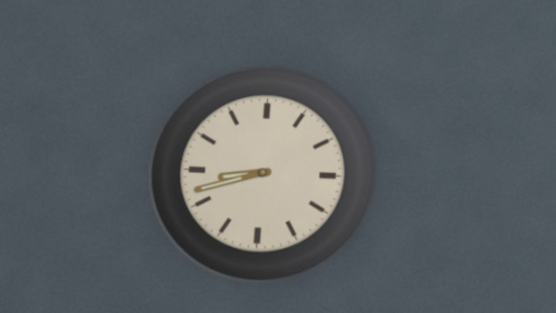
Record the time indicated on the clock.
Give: 8:42
